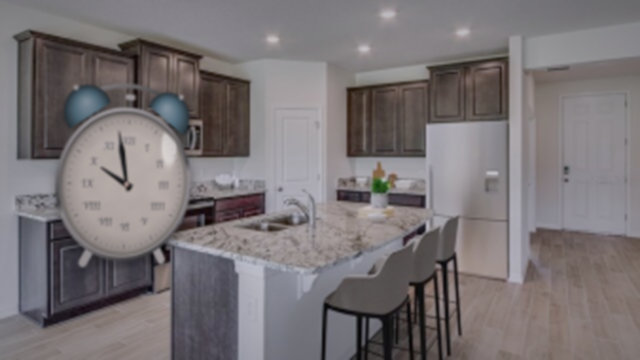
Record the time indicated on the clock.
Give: 9:58
